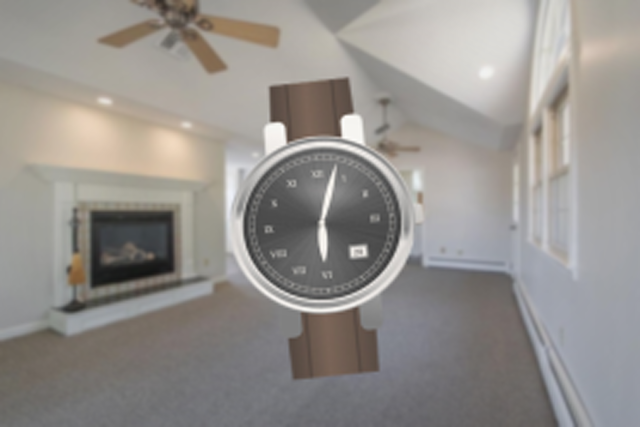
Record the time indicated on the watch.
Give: 6:03
